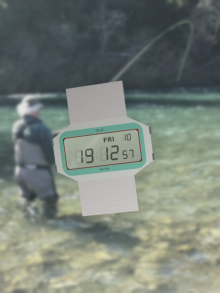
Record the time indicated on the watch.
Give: 19:12:57
